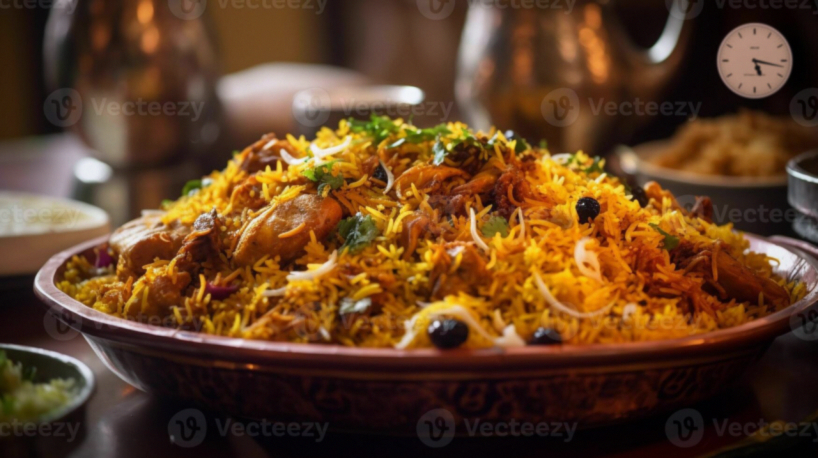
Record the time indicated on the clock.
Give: 5:17
